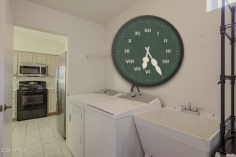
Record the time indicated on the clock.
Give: 6:25
